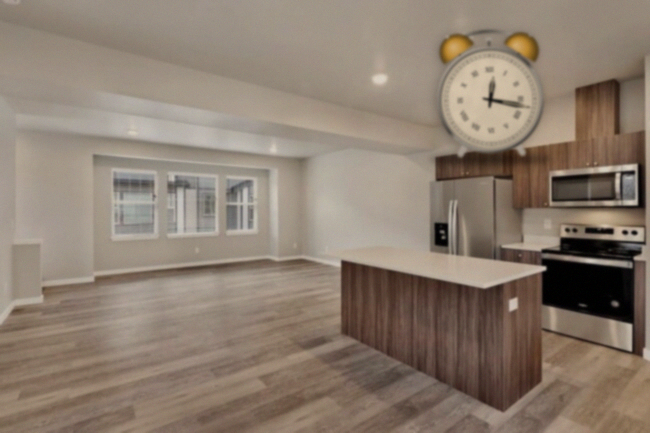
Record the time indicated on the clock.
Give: 12:17
